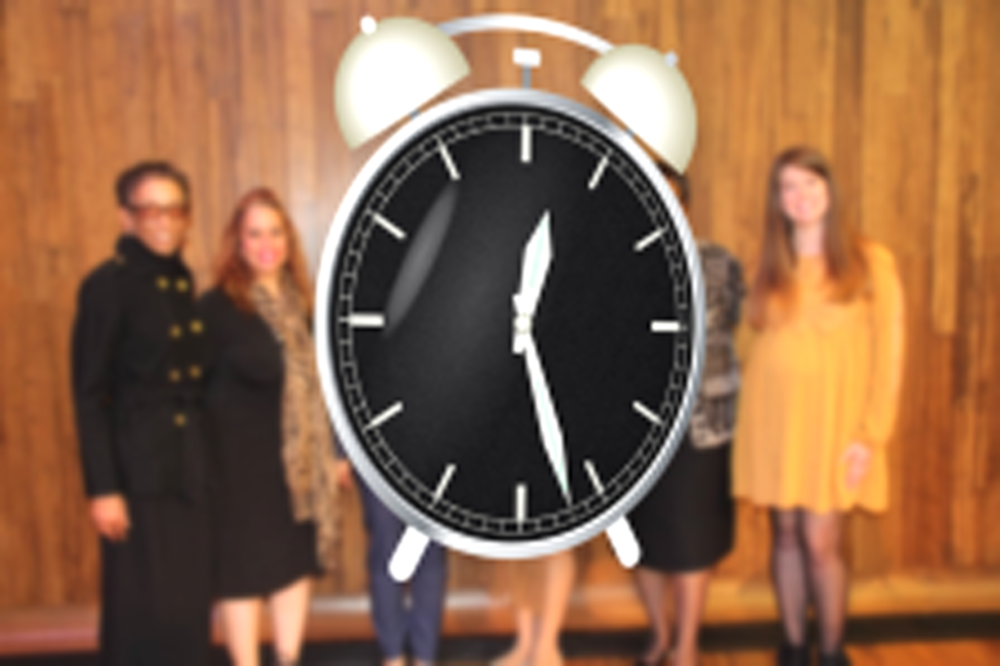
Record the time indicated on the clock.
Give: 12:27
